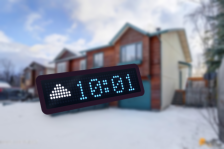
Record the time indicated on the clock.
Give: 10:01
